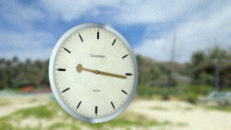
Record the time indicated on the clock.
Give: 9:16
